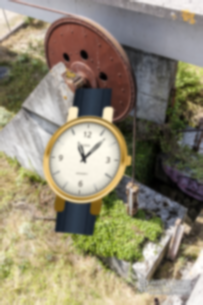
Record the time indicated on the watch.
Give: 11:07
